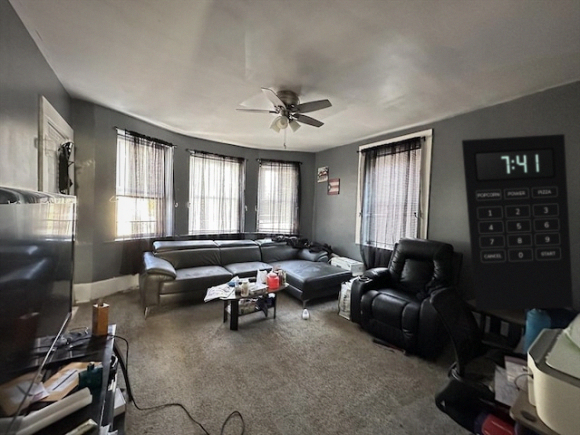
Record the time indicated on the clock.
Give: 7:41
